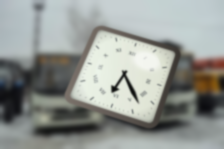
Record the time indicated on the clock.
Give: 6:23
